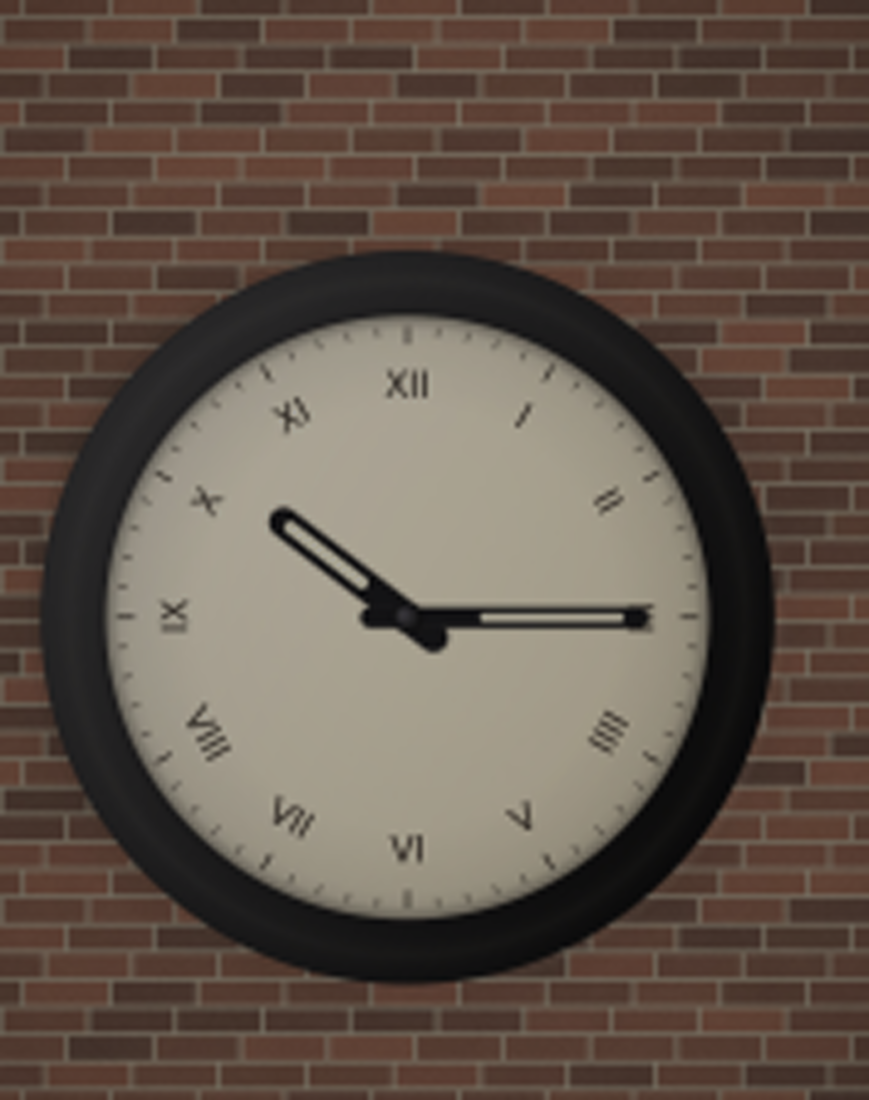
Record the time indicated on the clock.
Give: 10:15
